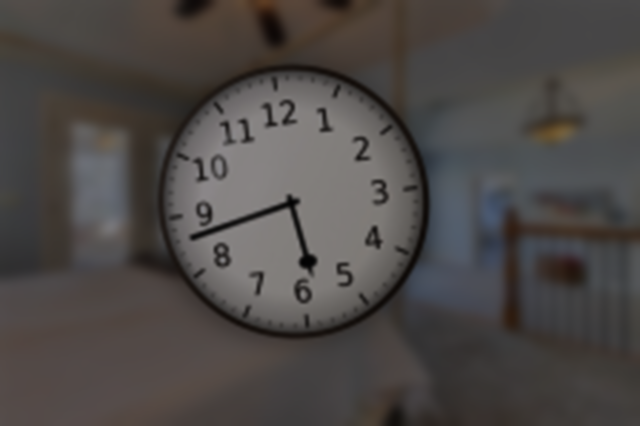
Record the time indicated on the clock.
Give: 5:43
